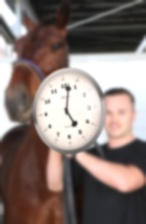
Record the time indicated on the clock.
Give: 5:02
